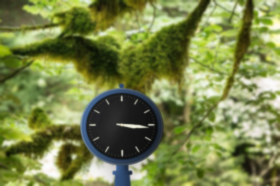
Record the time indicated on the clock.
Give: 3:16
